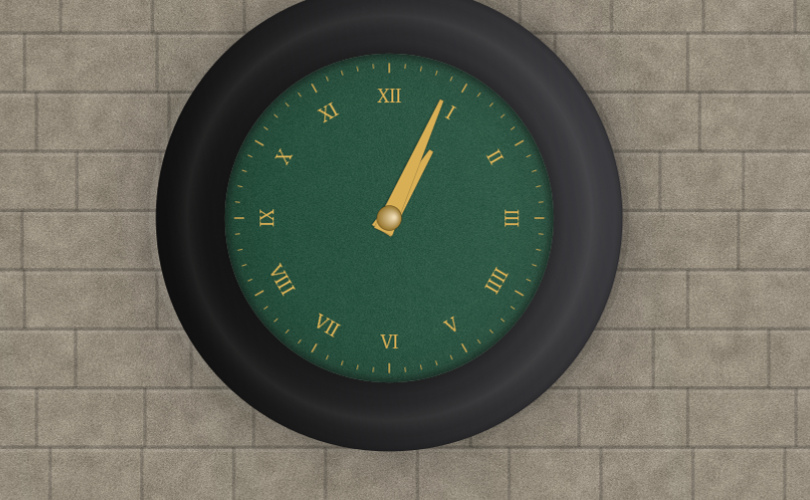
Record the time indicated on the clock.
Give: 1:04
